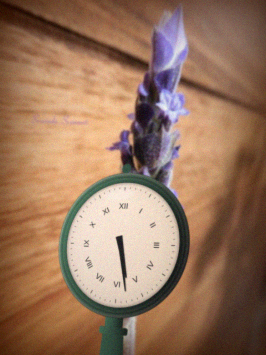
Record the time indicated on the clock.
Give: 5:28
